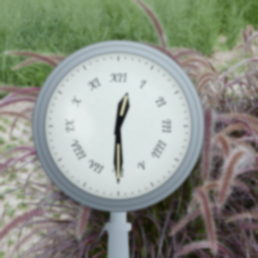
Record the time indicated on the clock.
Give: 12:30
